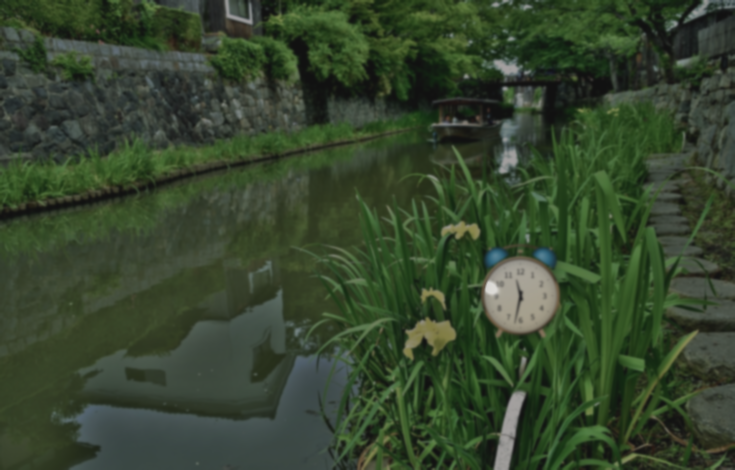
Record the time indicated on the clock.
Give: 11:32
